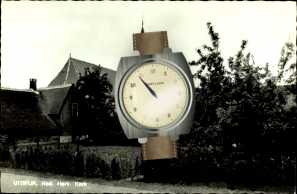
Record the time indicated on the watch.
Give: 10:54
